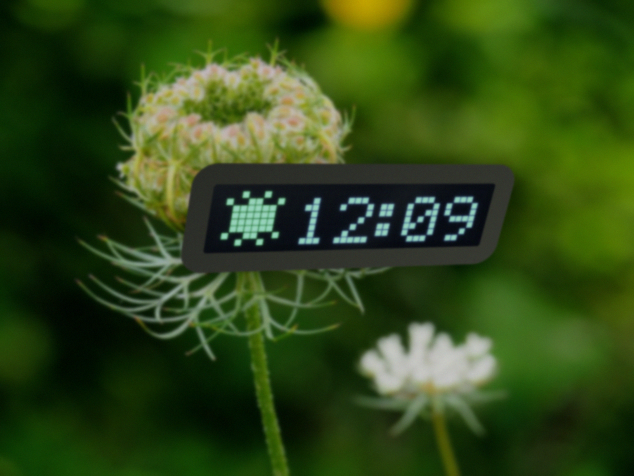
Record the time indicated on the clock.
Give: 12:09
